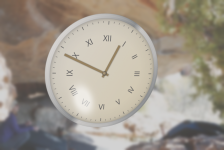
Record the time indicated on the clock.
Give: 12:49
